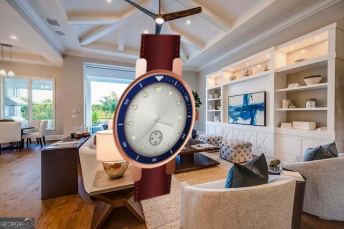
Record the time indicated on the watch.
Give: 3:38
